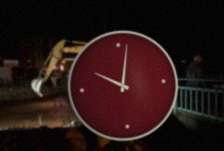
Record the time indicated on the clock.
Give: 10:02
